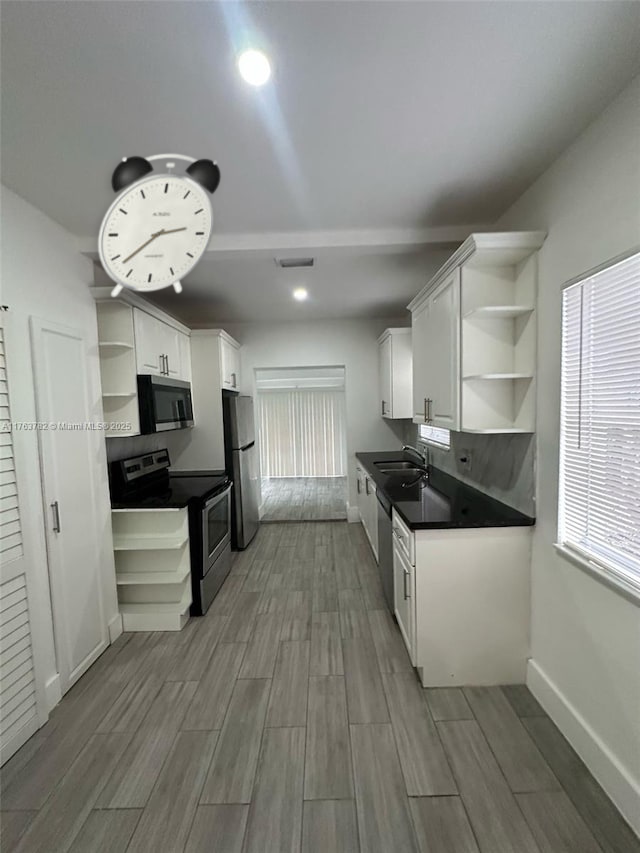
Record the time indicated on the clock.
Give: 2:38
